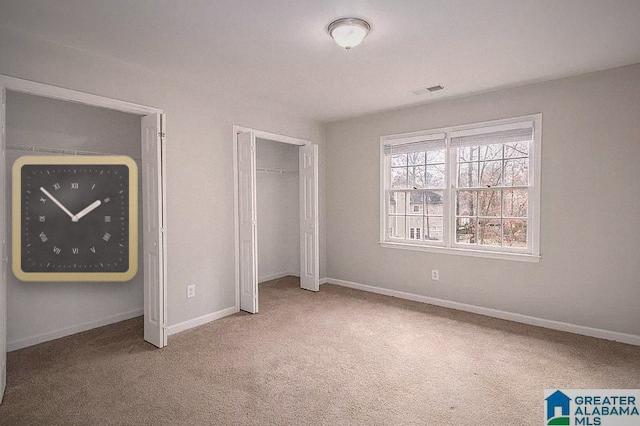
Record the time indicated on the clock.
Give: 1:52
